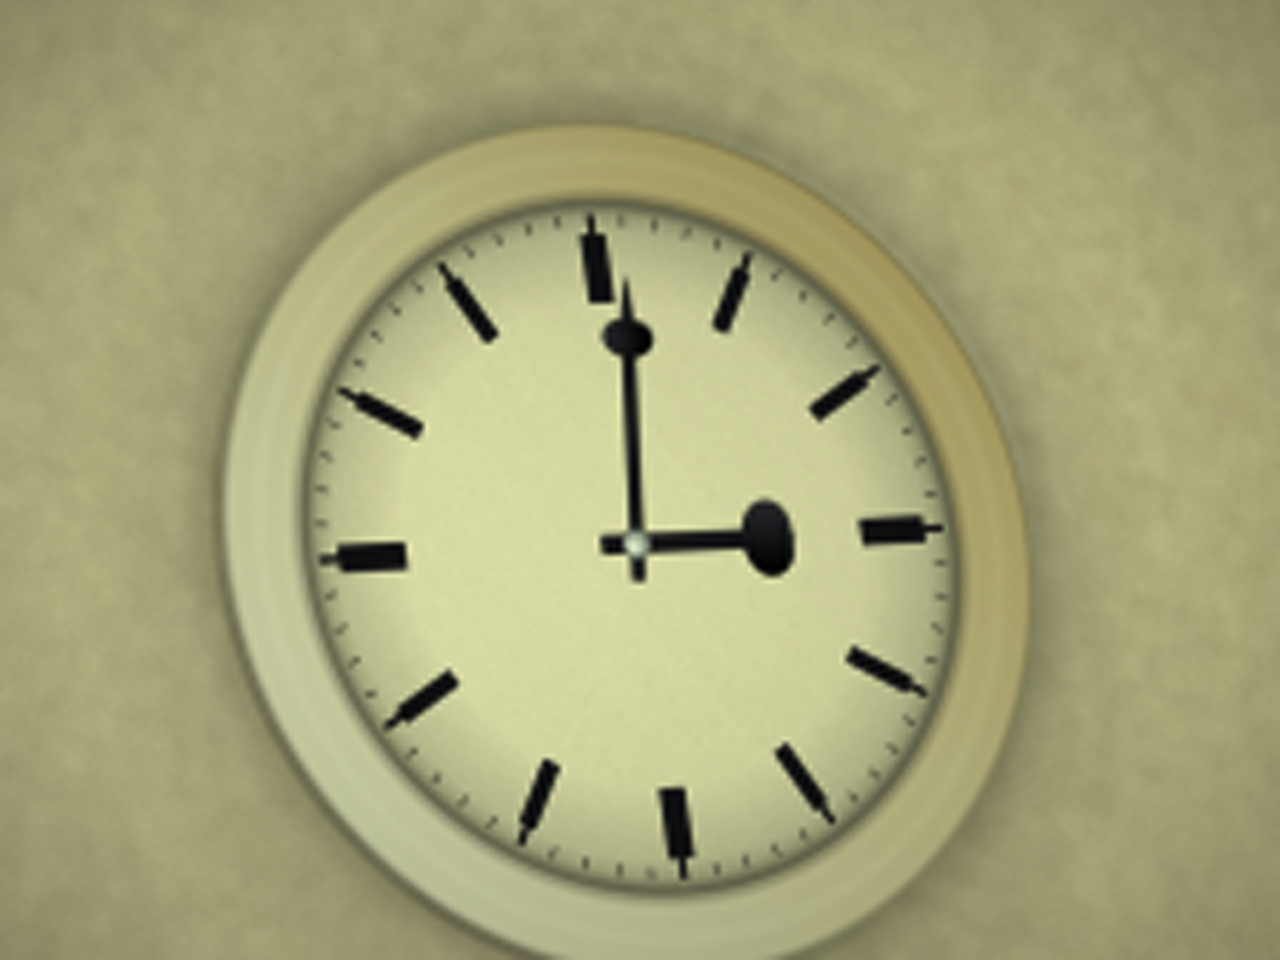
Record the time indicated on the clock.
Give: 3:01
